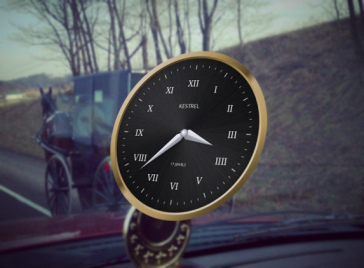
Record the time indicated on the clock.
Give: 3:38
